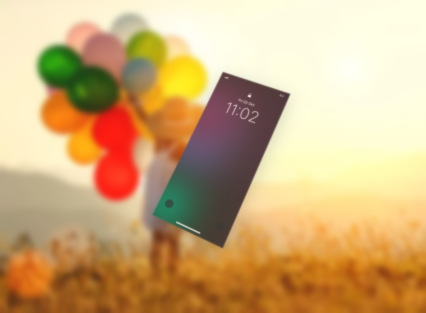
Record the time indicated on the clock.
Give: 11:02
